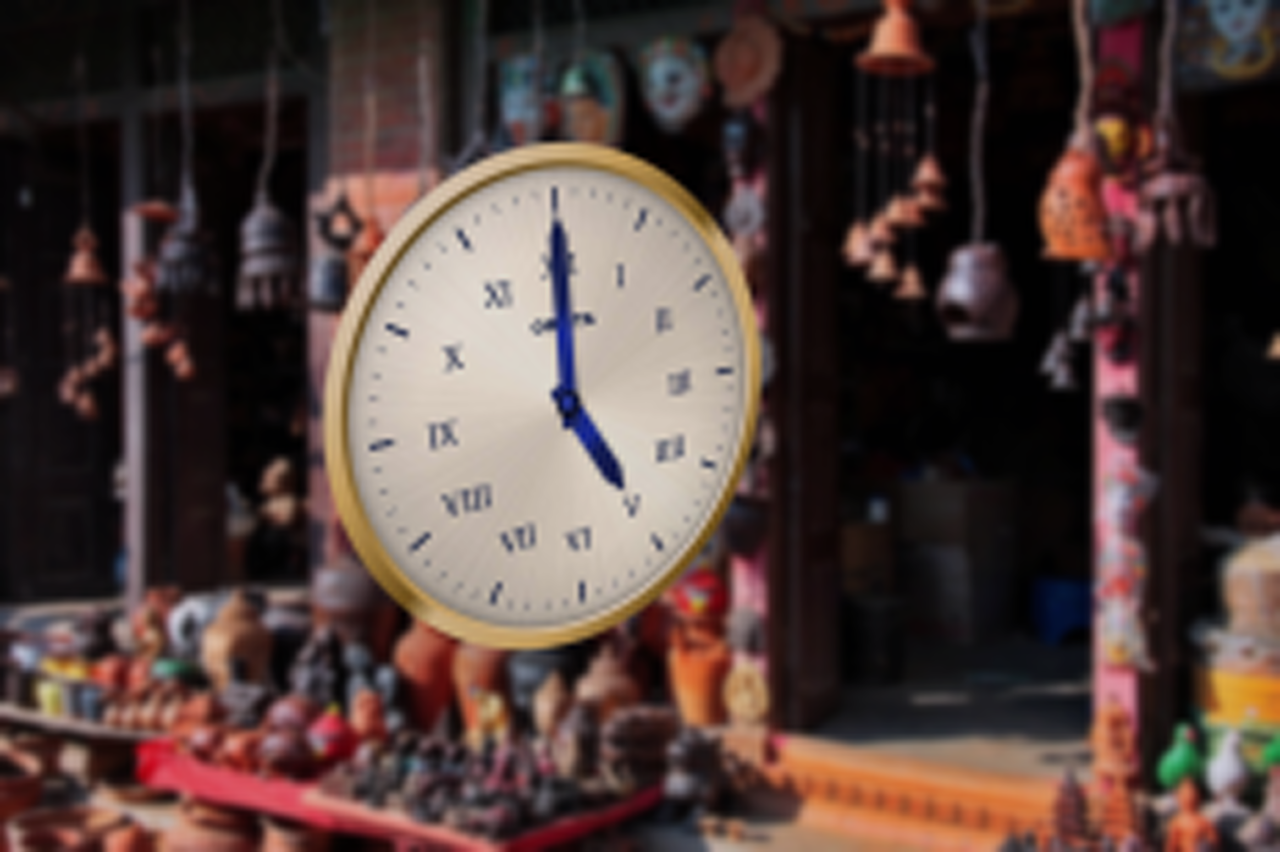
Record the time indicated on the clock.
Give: 5:00
